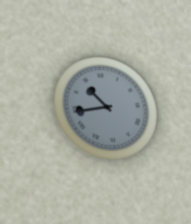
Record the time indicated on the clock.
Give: 10:44
